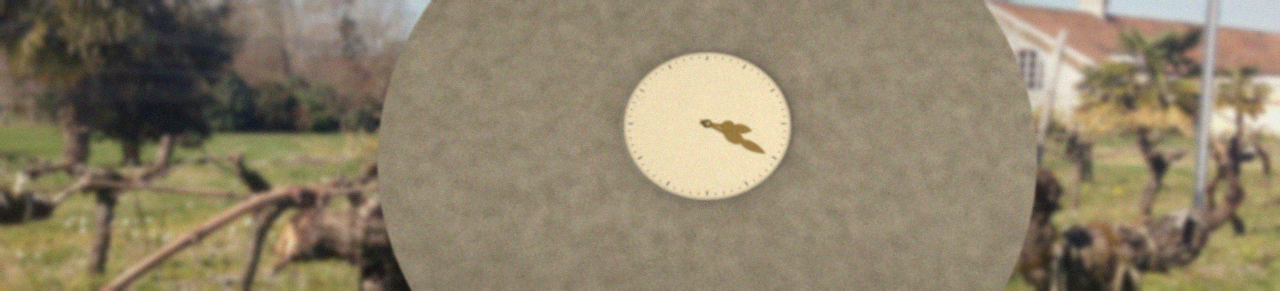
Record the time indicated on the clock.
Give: 3:20
